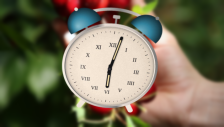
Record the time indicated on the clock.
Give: 6:02
